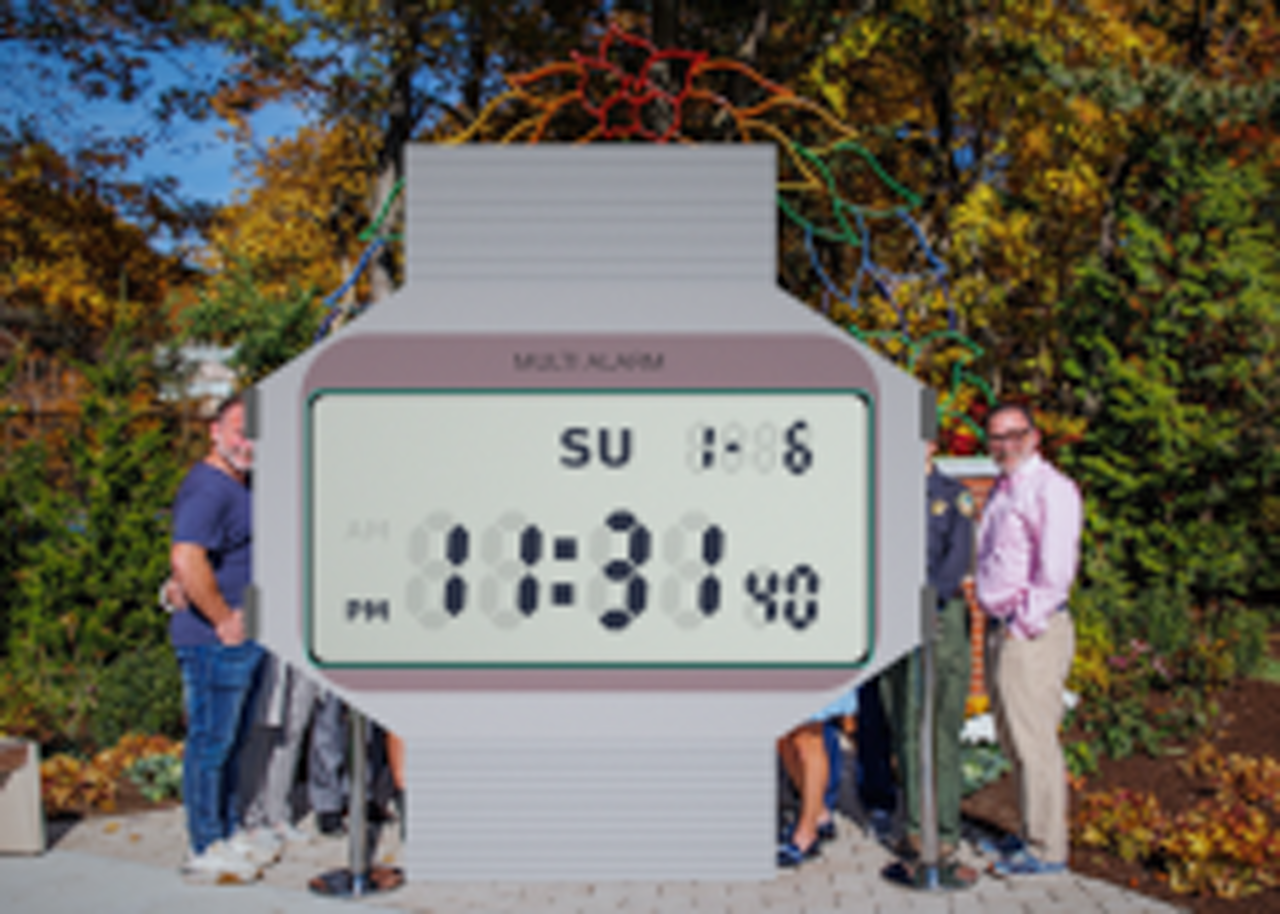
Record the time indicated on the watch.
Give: 11:31:40
